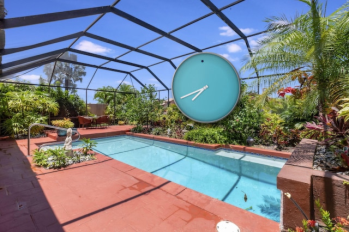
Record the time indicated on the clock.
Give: 7:42
